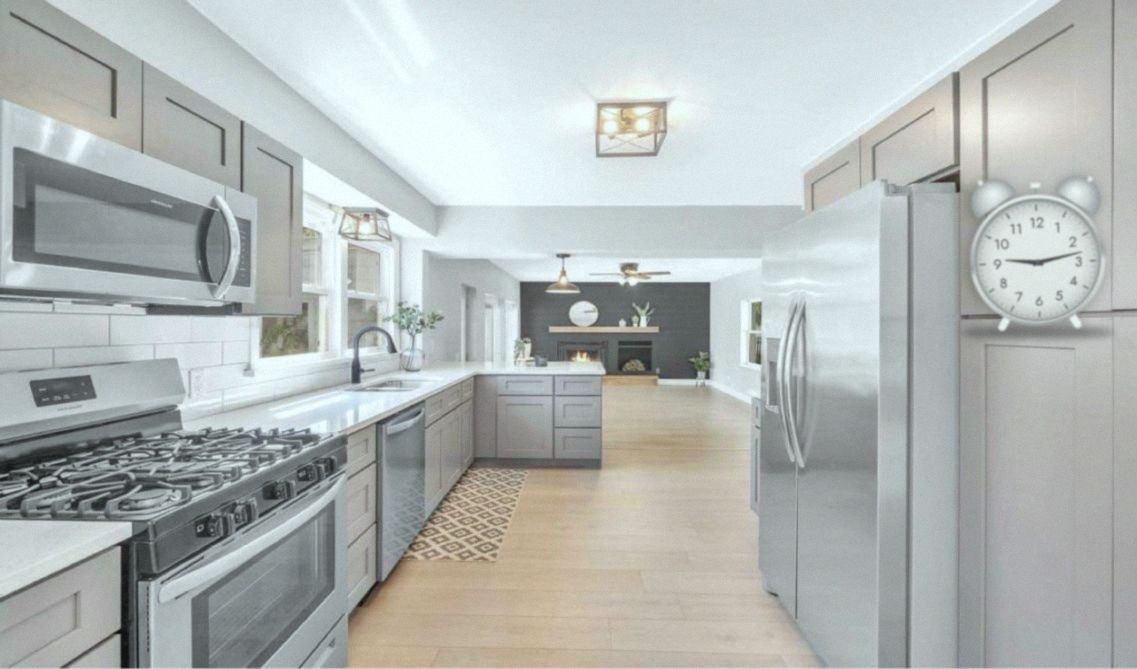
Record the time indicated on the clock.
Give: 9:13
